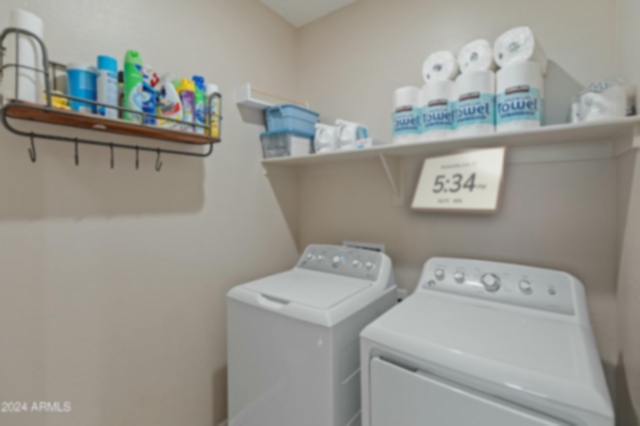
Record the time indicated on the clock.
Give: 5:34
